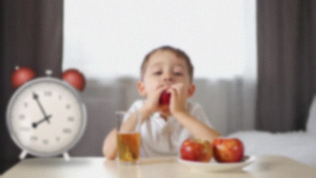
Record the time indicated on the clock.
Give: 7:55
